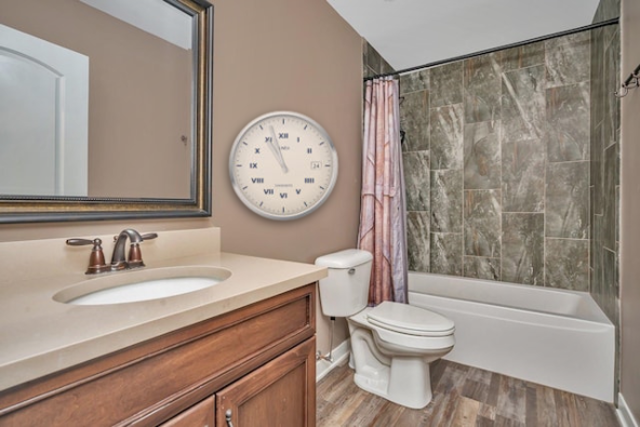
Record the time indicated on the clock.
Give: 10:57
